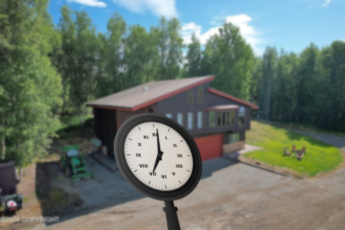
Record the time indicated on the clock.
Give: 7:01
